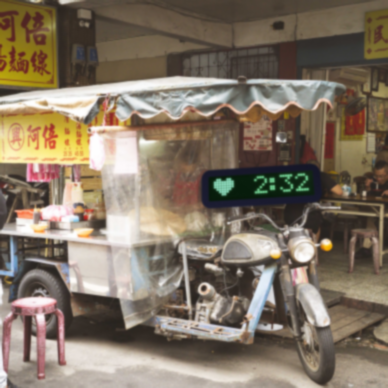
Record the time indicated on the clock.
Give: 2:32
